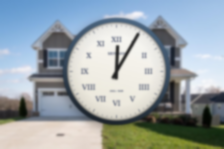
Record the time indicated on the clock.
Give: 12:05
